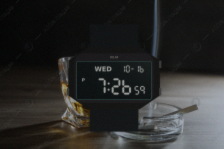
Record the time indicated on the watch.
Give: 7:26:59
